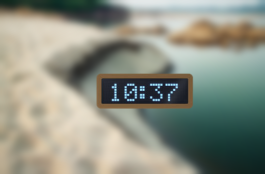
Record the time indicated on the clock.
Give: 10:37
